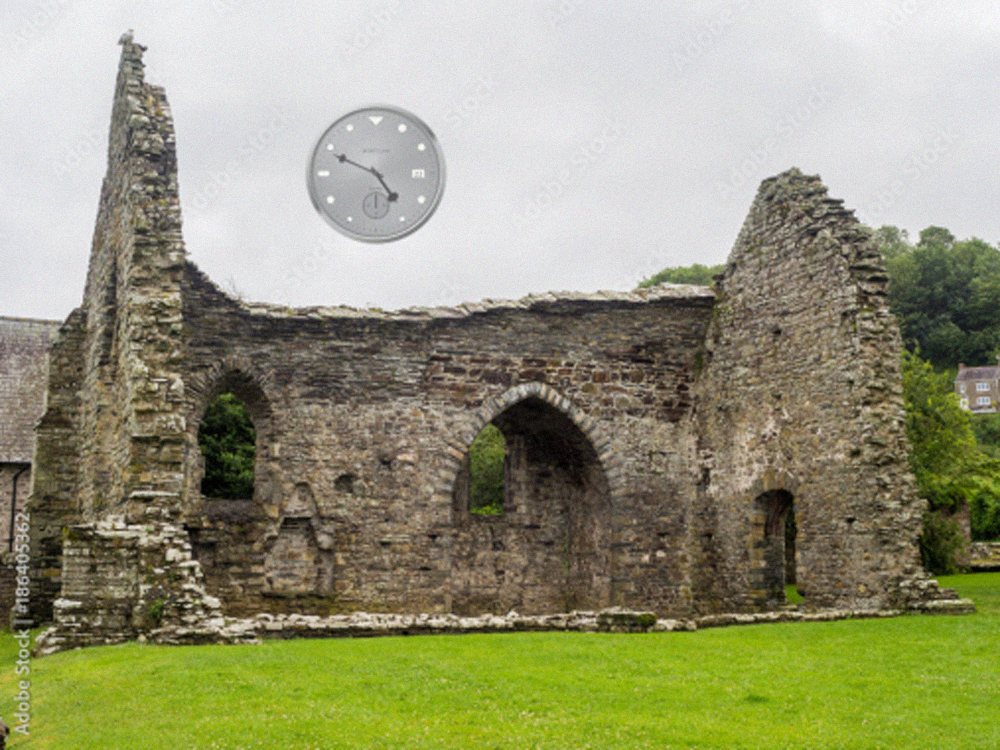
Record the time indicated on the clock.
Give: 4:49
